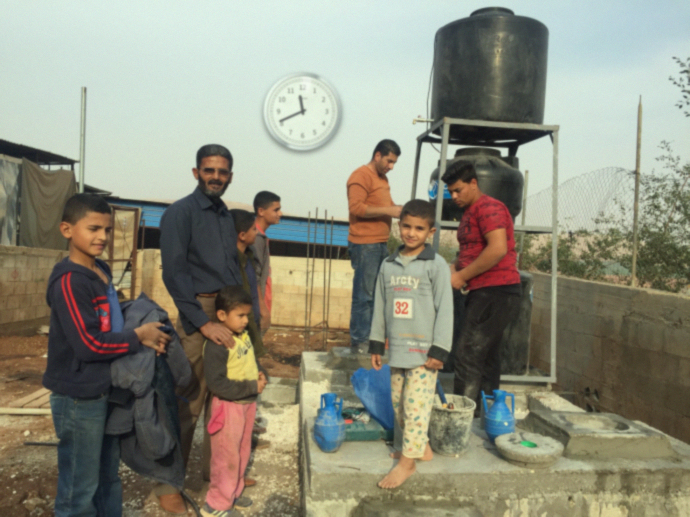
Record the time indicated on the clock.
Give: 11:41
